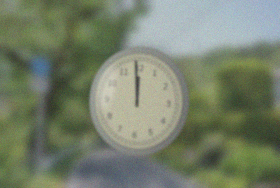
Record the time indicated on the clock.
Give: 11:59
